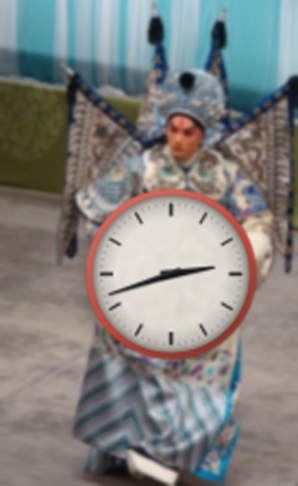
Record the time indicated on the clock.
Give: 2:42
